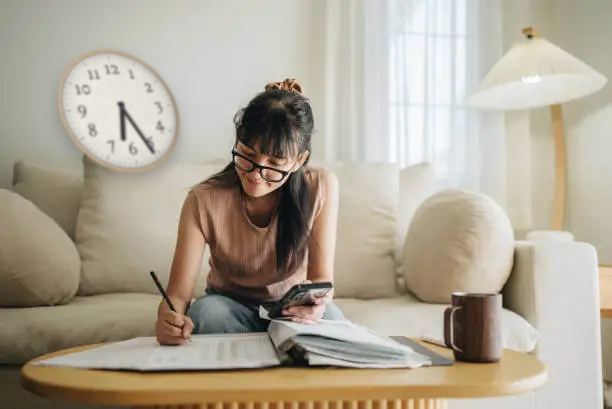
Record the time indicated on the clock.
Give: 6:26
